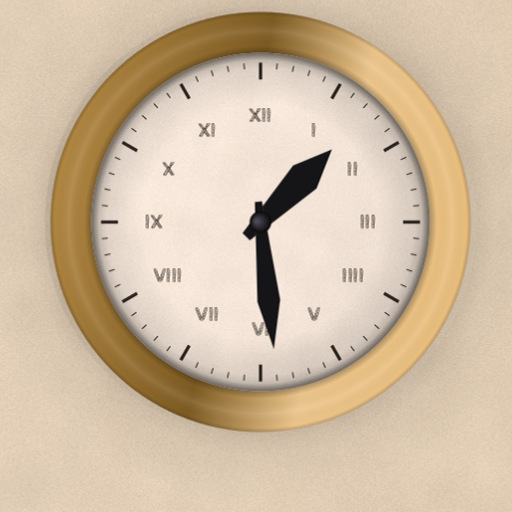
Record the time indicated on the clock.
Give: 1:29
